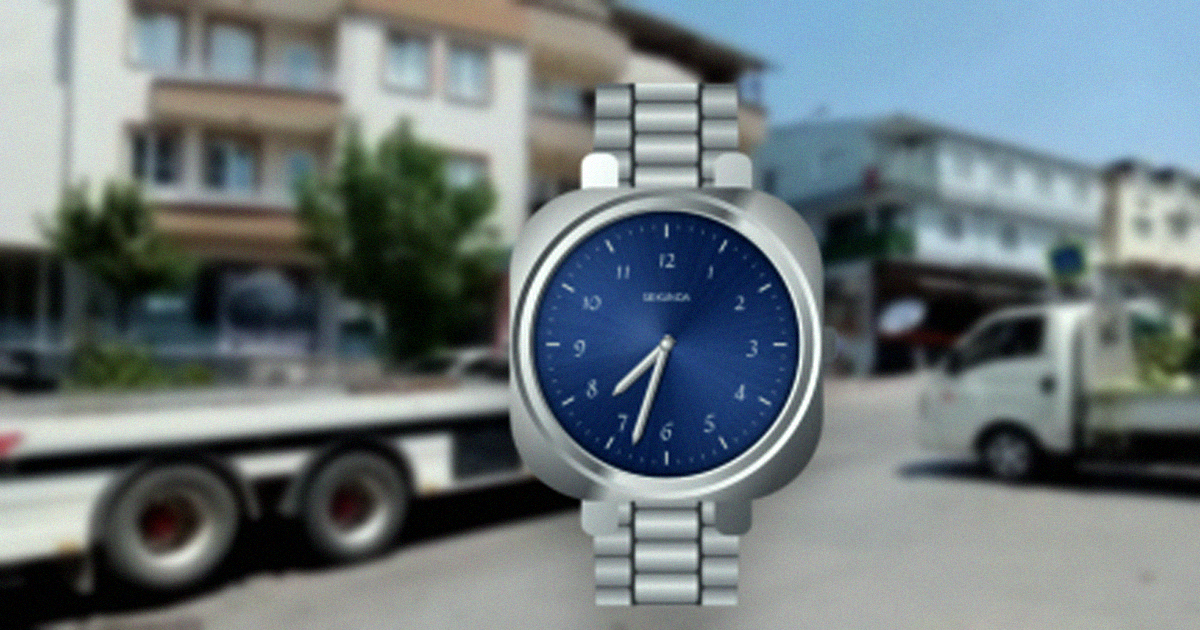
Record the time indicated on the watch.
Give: 7:33
